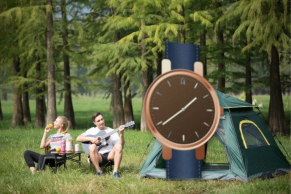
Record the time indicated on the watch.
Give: 1:39
